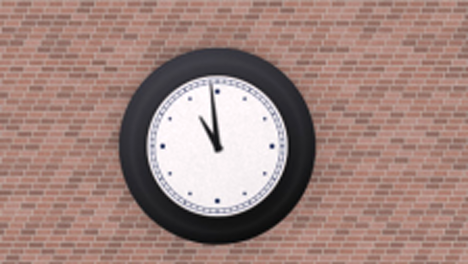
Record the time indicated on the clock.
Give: 10:59
